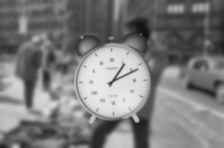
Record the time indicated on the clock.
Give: 1:11
